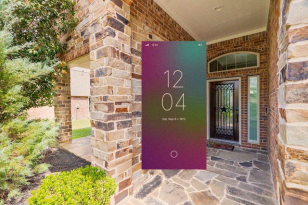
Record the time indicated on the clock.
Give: 12:04
